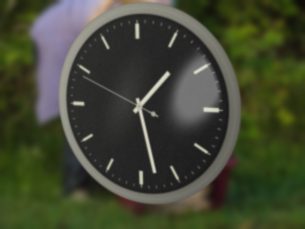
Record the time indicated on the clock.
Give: 1:27:49
